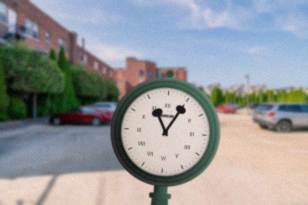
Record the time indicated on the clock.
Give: 11:05
